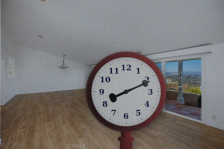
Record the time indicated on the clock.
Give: 8:11
